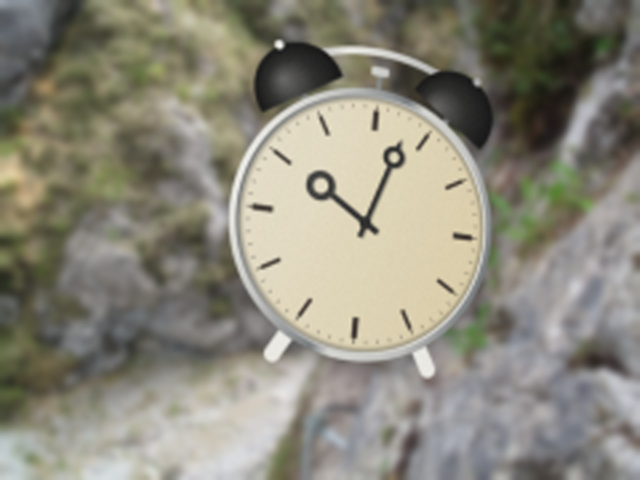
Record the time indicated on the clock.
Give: 10:03
